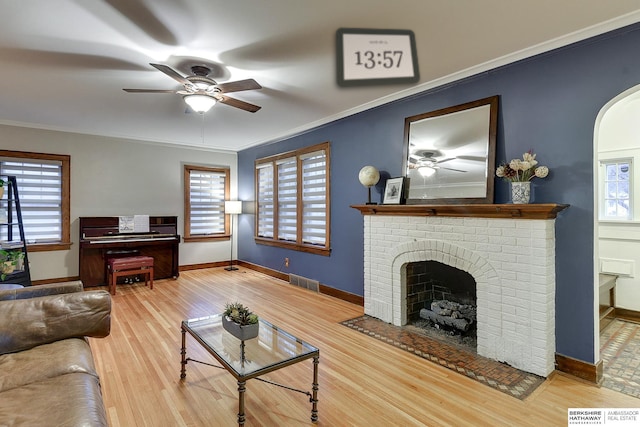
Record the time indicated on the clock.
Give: 13:57
